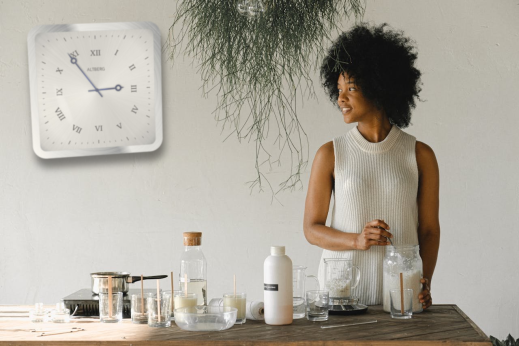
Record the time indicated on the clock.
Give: 2:54
